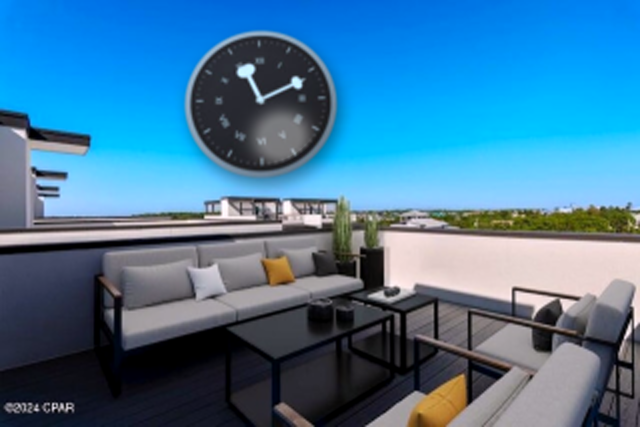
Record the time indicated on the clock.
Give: 11:11
